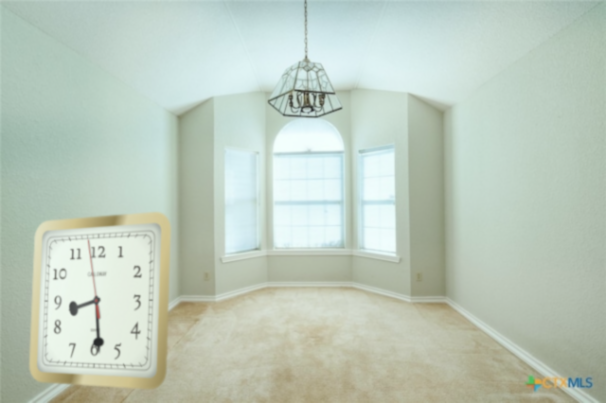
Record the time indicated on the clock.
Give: 8:28:58
